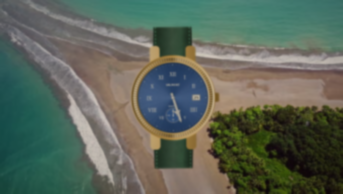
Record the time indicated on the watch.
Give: 5:27
